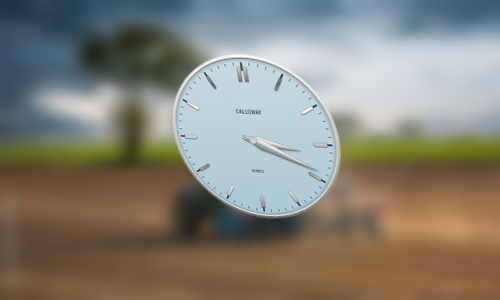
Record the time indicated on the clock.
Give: 3:19
